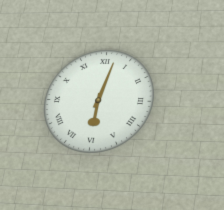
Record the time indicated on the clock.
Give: 6:02
